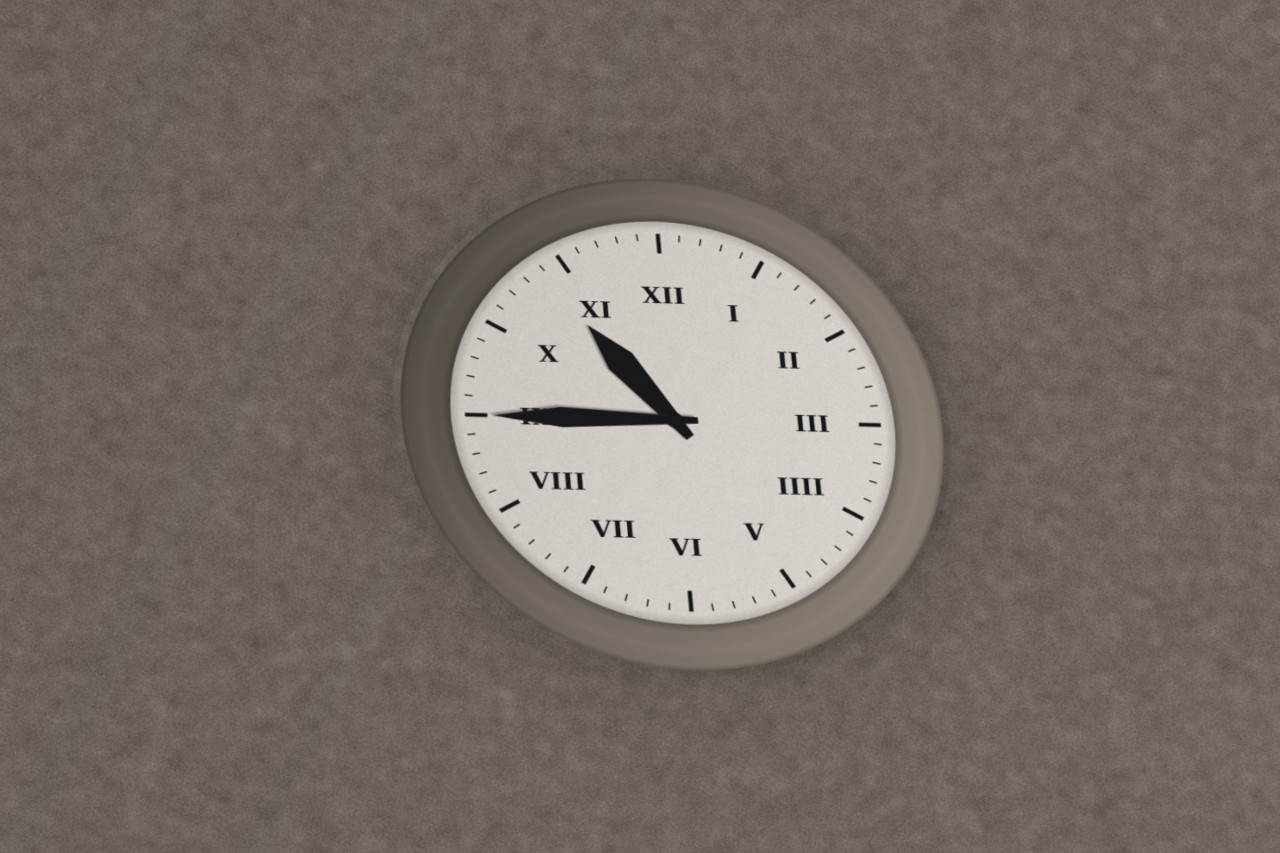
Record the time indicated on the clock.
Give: 10:45
